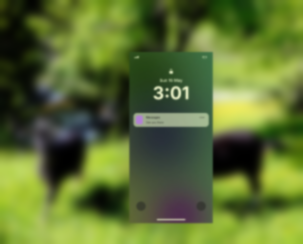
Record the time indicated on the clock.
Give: 3:01
